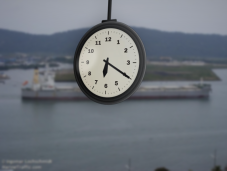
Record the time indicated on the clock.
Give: 6:20
